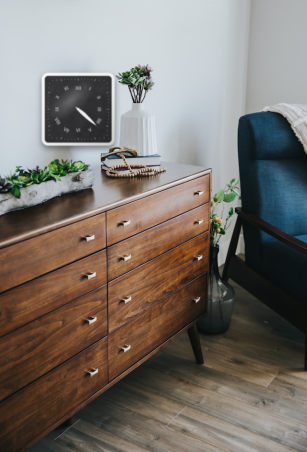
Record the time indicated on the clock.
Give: 4:22
